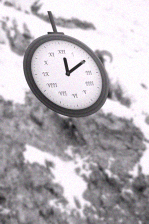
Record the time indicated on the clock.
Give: 12:10
